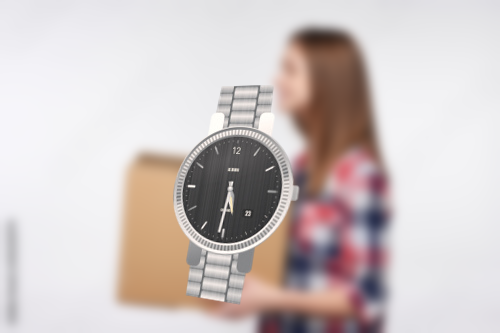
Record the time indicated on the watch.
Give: 5:31
